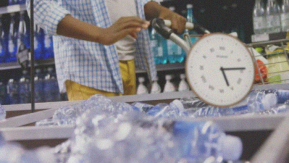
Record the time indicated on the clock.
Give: 5:14
